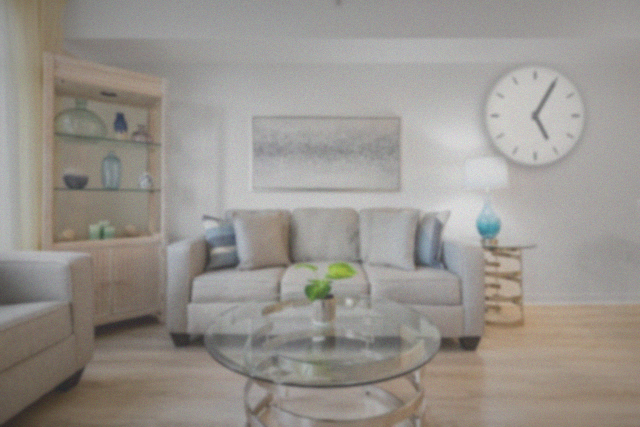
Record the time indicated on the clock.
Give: 5:05
